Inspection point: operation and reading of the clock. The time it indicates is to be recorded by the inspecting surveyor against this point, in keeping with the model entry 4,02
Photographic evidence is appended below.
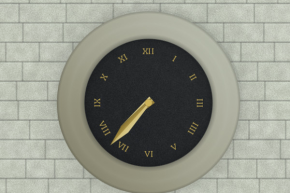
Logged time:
7,37
